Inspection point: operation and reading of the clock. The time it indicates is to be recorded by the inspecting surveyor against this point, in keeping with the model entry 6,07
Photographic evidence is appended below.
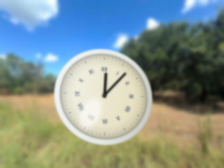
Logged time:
12,07
